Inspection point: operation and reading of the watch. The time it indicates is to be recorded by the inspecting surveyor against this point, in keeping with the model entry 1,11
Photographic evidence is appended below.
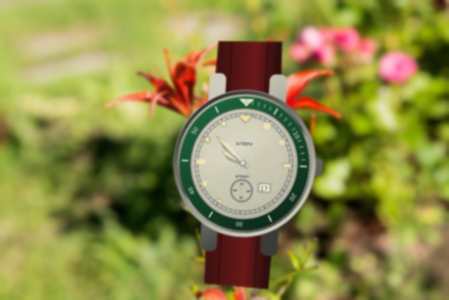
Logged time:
9,52
